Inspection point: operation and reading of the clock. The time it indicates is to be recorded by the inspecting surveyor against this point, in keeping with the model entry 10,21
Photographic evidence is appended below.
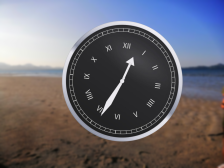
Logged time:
12,34
